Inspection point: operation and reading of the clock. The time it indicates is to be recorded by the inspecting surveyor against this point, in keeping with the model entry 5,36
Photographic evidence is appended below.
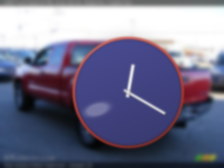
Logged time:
12,20
